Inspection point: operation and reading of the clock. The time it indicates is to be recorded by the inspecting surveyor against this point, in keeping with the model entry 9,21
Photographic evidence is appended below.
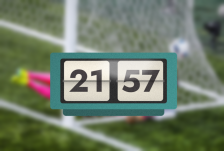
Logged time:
21,57
